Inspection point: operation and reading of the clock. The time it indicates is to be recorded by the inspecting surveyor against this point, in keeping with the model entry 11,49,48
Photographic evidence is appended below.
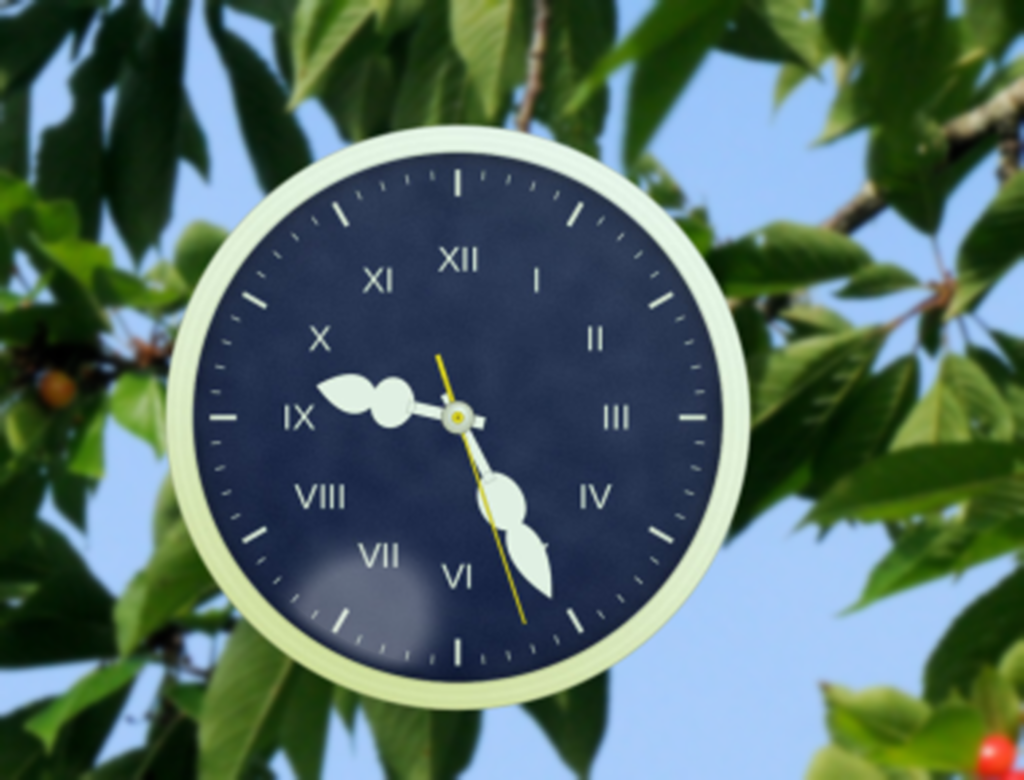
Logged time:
9,25,27
